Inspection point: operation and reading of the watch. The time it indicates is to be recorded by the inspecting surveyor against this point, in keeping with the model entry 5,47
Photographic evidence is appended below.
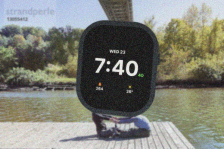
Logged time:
7,40
